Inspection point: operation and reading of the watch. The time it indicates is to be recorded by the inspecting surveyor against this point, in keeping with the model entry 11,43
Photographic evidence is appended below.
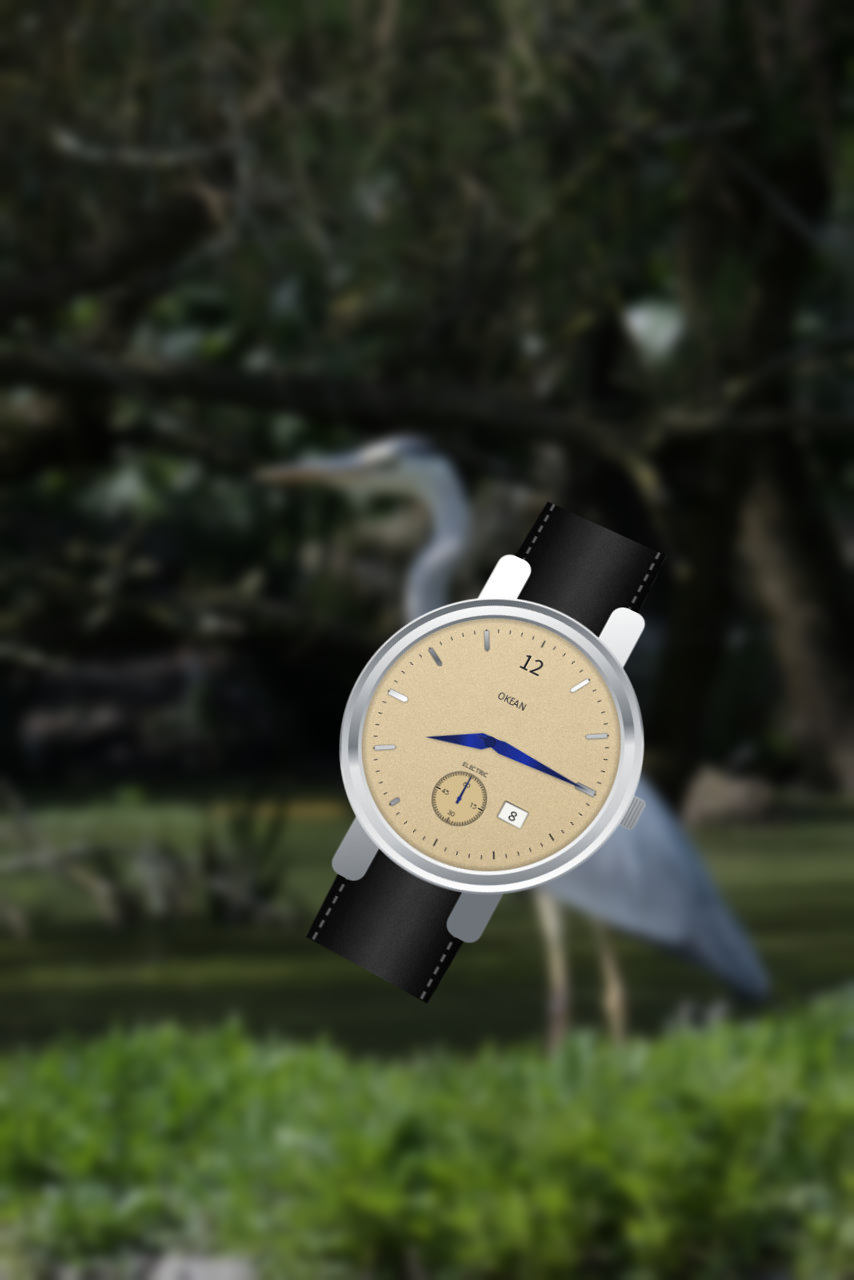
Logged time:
8,15
